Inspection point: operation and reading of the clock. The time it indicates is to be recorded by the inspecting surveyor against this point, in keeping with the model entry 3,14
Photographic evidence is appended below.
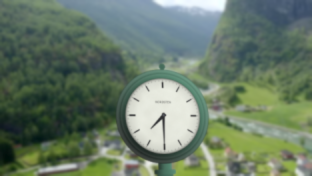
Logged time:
7,30
